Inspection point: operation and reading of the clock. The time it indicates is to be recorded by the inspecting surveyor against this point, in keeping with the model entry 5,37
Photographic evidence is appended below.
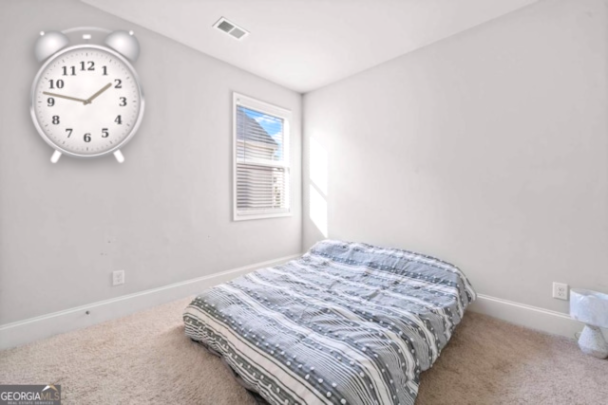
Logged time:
1,47
